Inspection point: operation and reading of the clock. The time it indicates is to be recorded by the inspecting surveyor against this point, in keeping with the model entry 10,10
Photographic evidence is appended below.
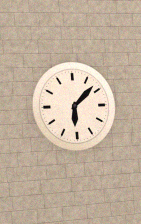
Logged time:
6,08
